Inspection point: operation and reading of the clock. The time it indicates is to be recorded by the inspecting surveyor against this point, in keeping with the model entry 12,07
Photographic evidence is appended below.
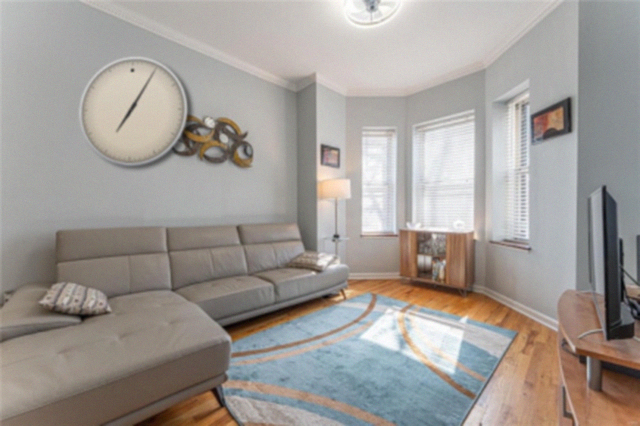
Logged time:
7,05
